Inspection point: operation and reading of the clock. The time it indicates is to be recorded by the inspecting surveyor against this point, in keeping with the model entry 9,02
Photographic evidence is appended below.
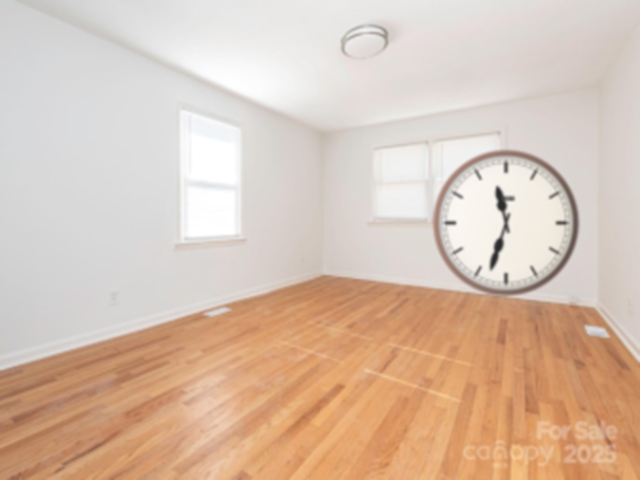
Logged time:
11,33
